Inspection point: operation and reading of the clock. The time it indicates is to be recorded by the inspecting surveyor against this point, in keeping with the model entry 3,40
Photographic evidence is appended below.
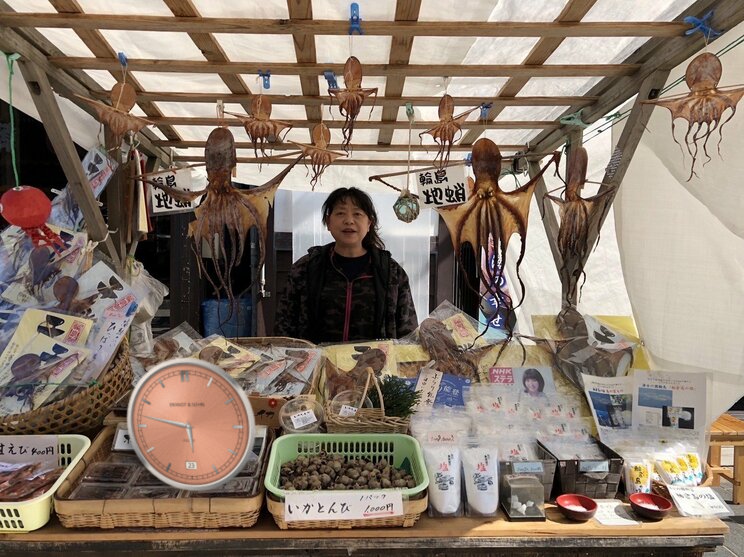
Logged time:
5,47
